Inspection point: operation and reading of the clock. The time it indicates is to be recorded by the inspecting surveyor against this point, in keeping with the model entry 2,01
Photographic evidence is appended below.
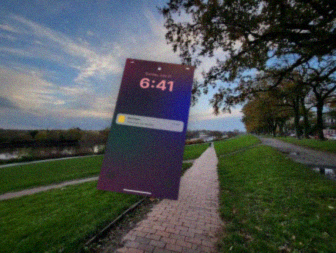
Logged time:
6,41
